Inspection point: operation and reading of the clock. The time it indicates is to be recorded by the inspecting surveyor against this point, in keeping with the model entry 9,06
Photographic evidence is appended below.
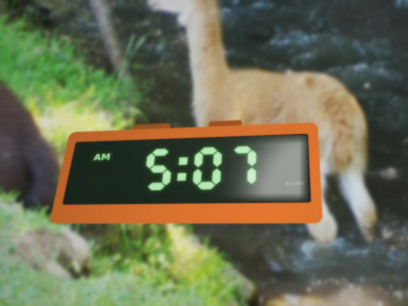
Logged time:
5,07
